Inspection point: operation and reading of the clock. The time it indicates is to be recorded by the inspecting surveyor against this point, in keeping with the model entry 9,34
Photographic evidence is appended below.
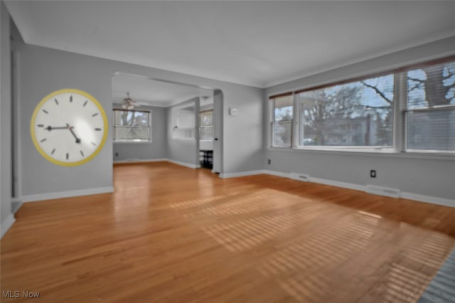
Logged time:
4,44
